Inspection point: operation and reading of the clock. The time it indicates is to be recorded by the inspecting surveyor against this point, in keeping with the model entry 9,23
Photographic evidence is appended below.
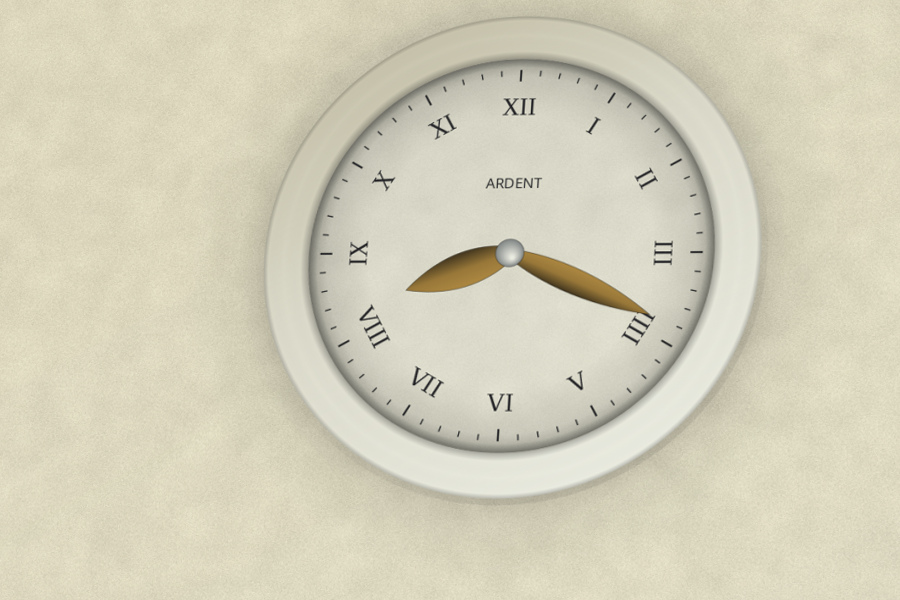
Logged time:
8,19
